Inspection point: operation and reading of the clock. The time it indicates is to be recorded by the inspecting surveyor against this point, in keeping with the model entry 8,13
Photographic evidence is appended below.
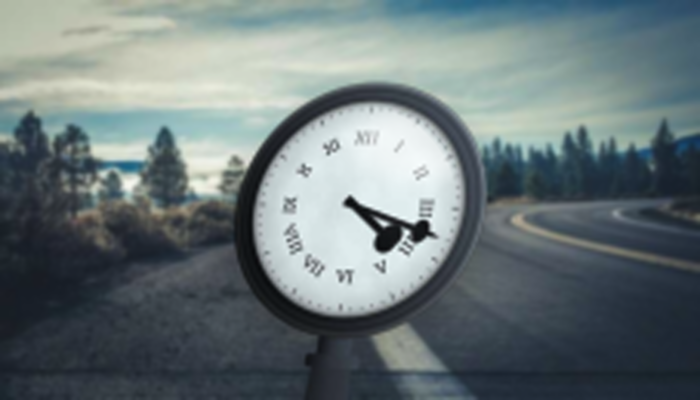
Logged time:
4,18
